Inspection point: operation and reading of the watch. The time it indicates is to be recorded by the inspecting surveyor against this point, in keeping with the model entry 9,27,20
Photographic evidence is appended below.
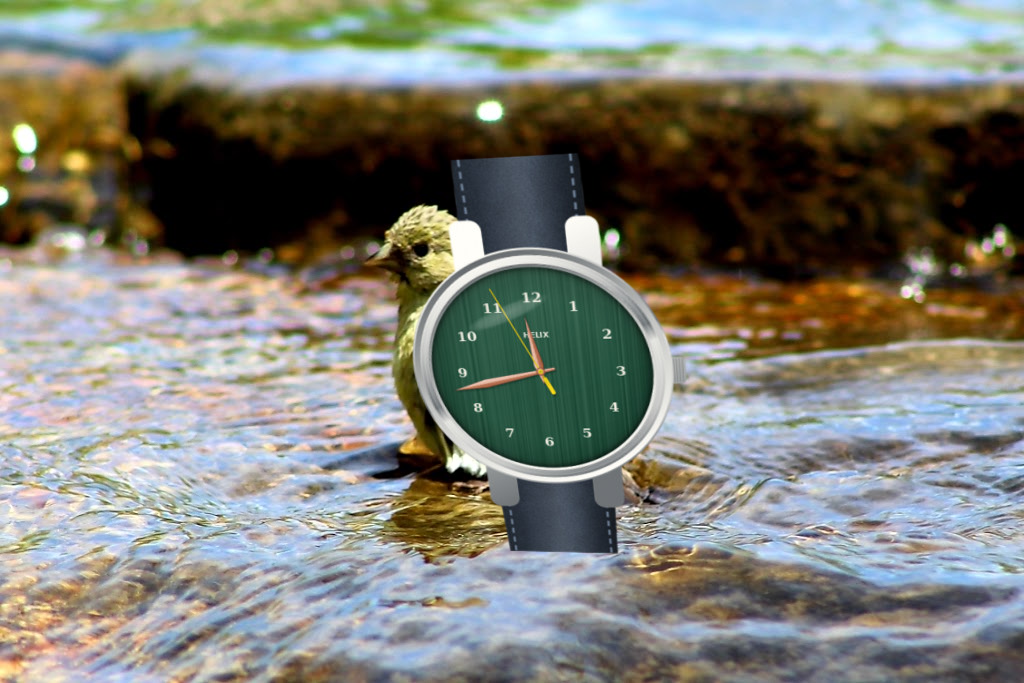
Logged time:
11,42,56
